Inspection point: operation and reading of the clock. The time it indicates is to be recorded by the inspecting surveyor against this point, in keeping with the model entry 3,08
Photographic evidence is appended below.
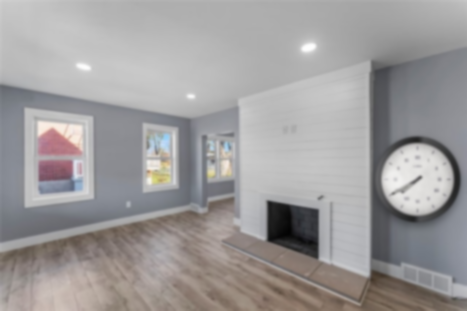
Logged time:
7,40
